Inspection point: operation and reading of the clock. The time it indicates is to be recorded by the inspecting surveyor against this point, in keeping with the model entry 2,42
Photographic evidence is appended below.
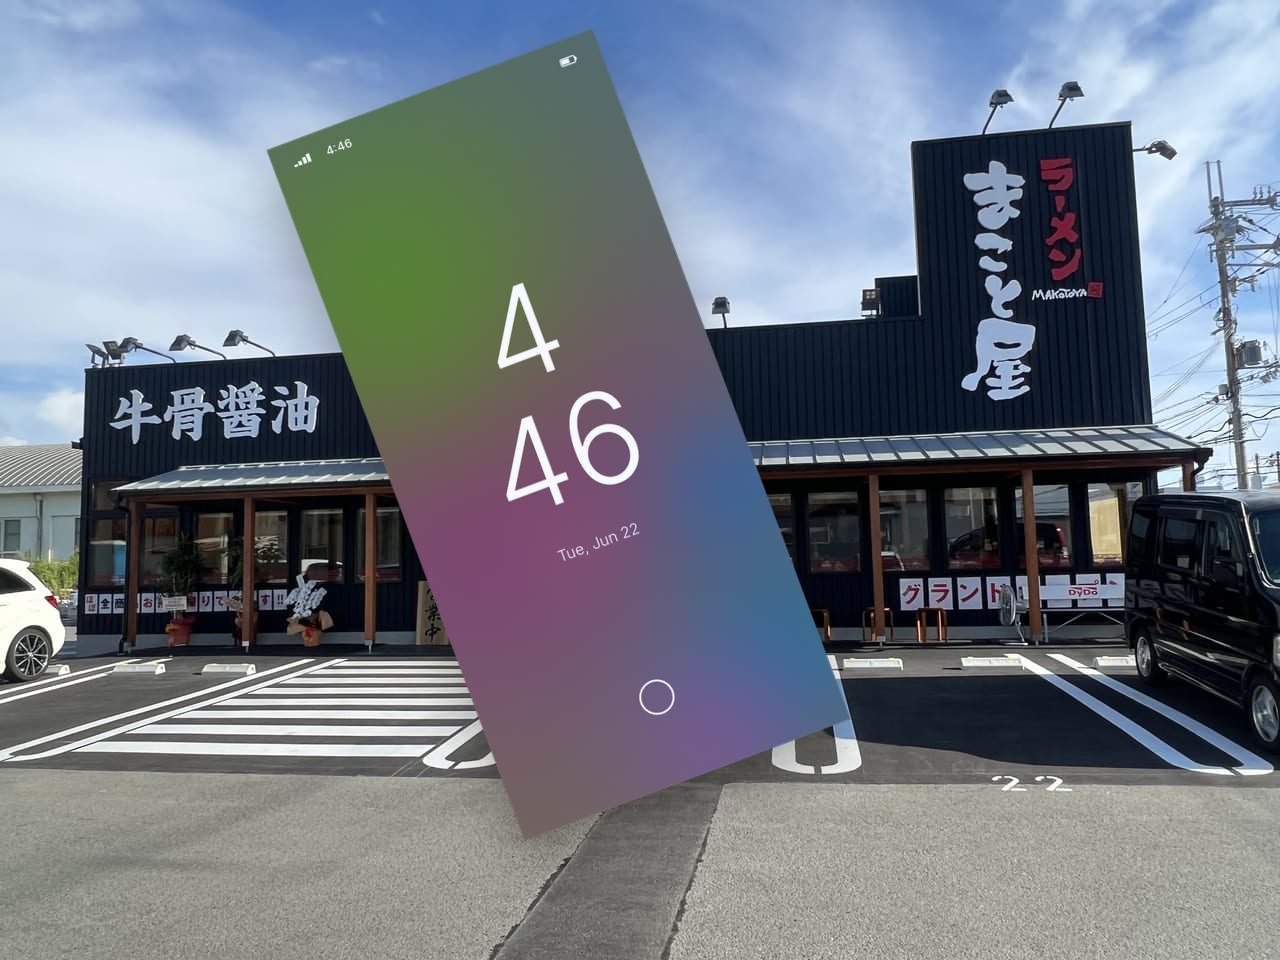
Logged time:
4,46
